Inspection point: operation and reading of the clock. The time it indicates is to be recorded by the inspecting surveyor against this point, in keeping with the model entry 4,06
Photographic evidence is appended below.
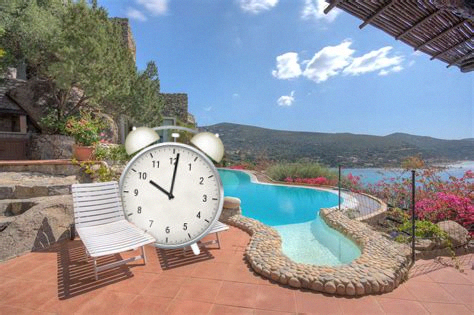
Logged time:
10,01
